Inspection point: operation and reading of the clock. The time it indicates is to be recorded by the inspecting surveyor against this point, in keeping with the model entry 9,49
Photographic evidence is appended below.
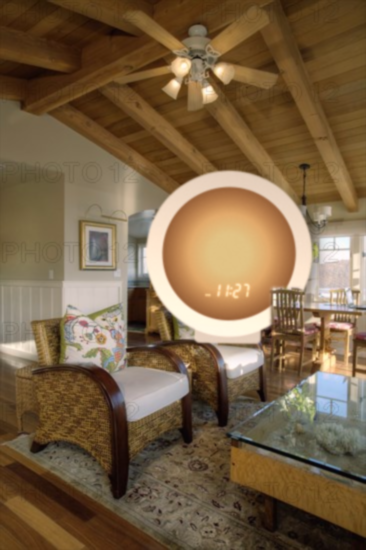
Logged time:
11,27
